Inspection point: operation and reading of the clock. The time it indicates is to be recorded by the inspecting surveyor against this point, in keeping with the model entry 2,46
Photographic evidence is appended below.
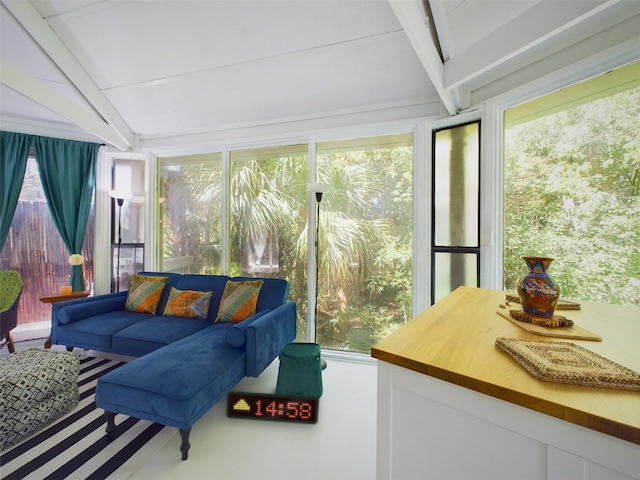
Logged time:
14,58
